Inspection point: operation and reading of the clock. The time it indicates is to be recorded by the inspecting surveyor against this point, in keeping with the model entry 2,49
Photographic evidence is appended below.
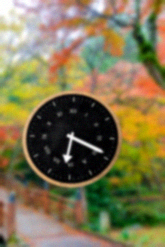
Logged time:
6,19
